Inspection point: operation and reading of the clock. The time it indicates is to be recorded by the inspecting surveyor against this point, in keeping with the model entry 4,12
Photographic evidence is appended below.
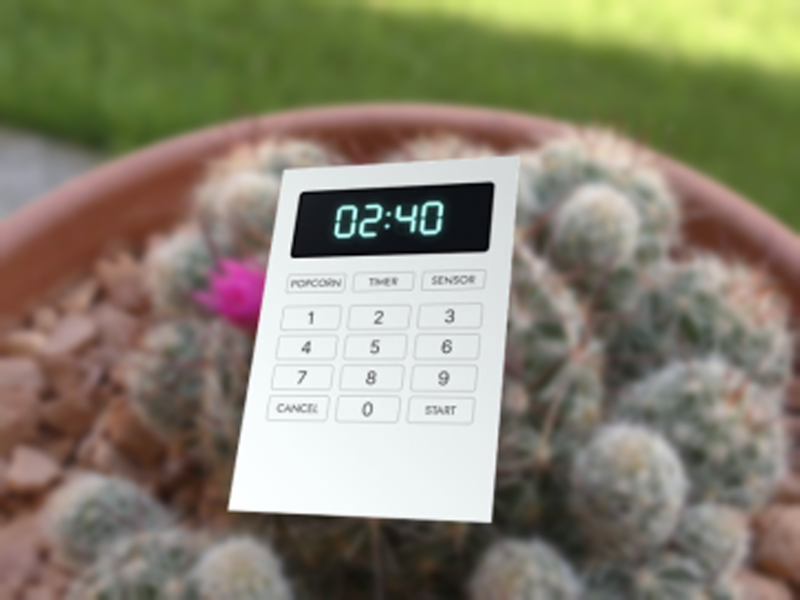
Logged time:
2,40
